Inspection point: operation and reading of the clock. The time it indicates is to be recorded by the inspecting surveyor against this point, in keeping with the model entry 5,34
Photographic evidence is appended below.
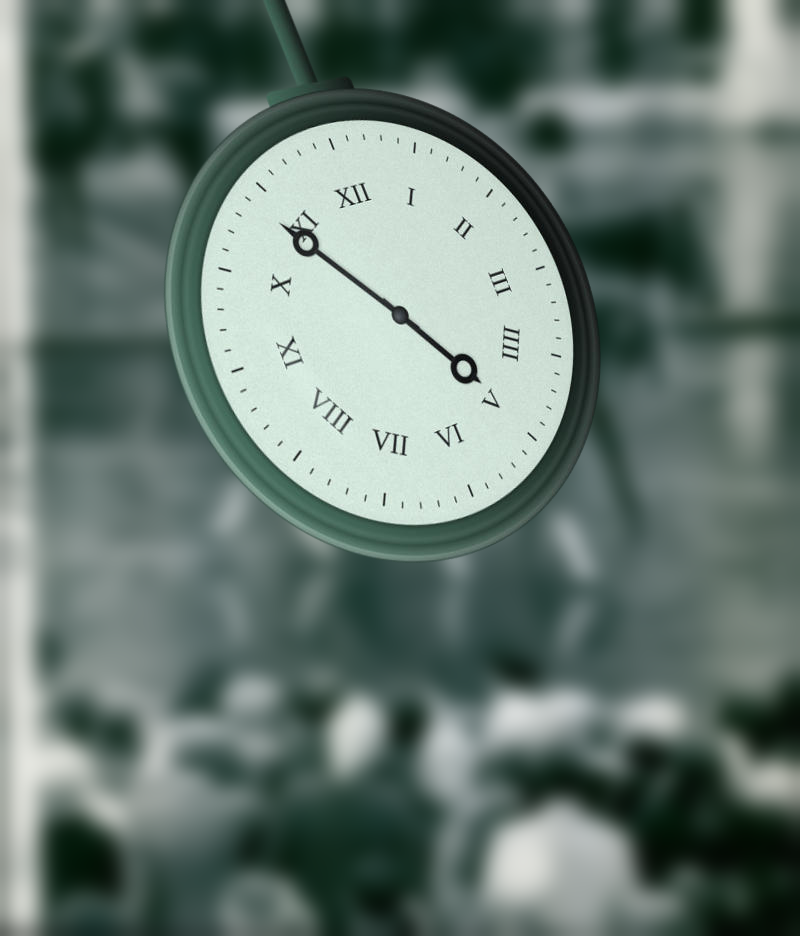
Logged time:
4,54
